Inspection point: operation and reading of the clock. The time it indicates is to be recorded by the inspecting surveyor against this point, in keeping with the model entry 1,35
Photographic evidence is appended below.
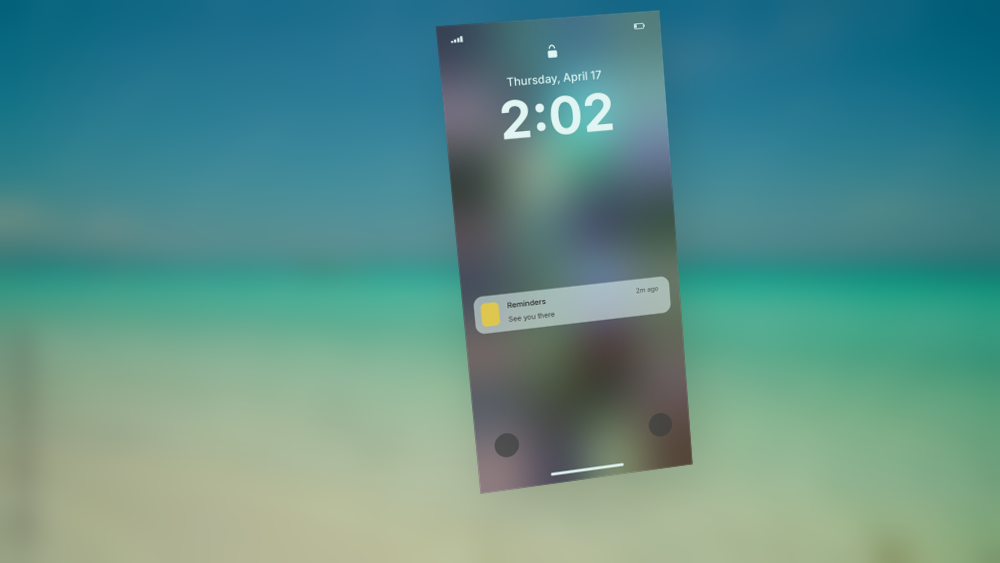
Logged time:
2,02
